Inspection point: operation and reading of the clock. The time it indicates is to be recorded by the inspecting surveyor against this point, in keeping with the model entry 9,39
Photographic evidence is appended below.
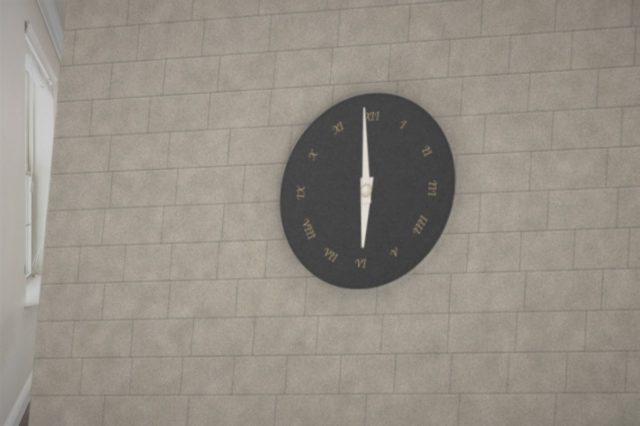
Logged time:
5,59
